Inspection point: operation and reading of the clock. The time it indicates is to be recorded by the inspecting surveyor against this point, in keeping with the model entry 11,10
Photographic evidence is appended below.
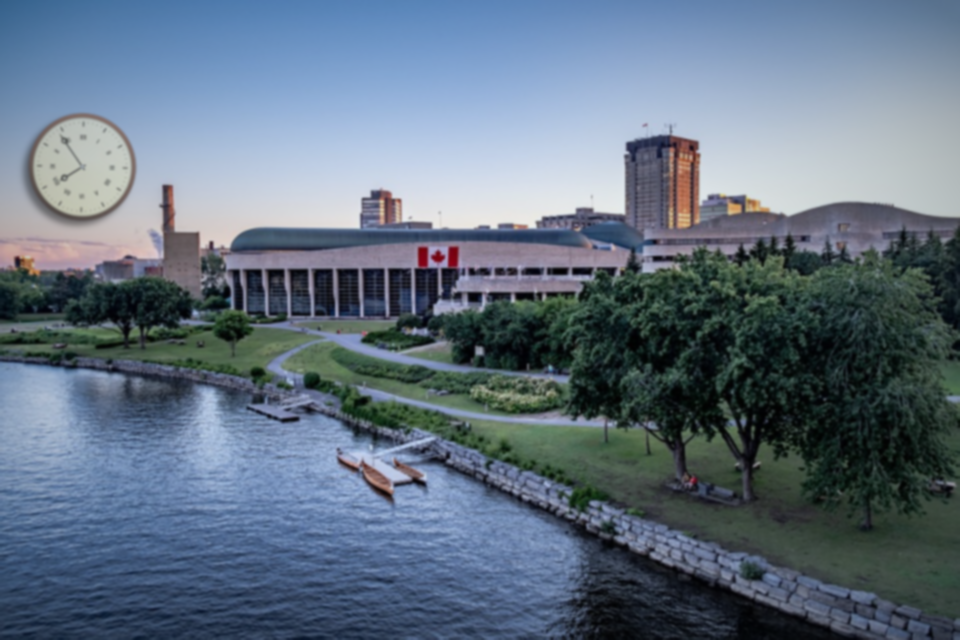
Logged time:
7,54
